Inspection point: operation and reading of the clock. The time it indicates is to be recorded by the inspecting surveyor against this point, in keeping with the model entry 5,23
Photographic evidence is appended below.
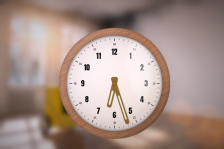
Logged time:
6,27
